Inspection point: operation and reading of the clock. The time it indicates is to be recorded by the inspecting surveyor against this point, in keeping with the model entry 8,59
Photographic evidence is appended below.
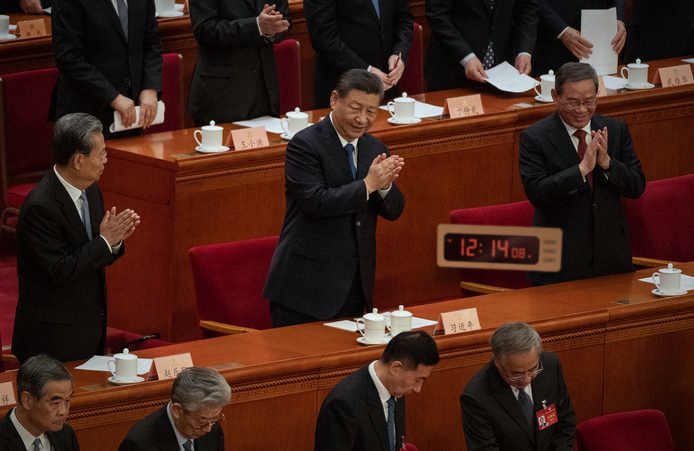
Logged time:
12,14
